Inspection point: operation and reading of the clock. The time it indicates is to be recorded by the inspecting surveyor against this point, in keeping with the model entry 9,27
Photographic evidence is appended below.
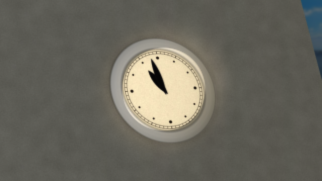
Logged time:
10,58
